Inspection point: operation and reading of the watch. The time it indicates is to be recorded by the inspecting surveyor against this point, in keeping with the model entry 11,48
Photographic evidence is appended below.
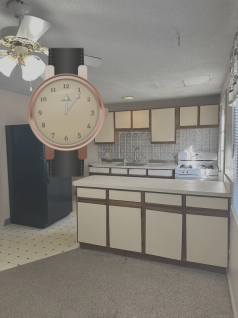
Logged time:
12,06
